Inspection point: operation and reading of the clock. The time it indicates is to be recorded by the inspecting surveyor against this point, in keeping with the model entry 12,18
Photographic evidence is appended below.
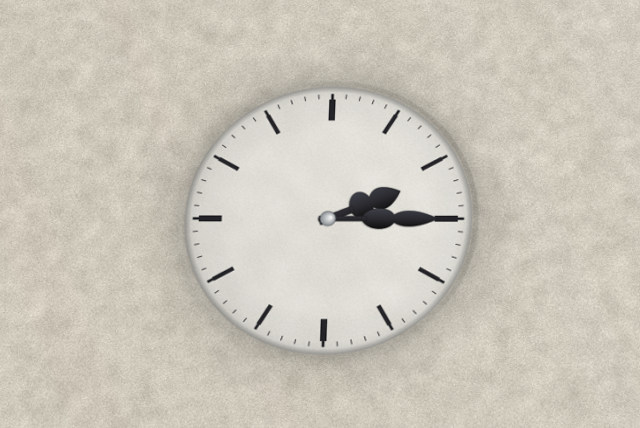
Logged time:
2,15
